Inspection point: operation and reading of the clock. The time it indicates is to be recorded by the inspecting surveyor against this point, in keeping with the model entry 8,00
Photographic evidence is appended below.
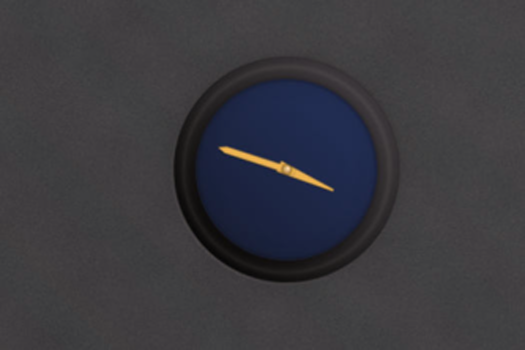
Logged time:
3,48
